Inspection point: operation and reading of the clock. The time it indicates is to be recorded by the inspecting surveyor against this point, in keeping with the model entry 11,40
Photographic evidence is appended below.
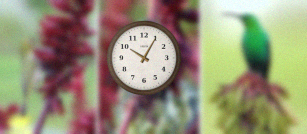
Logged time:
10,05
